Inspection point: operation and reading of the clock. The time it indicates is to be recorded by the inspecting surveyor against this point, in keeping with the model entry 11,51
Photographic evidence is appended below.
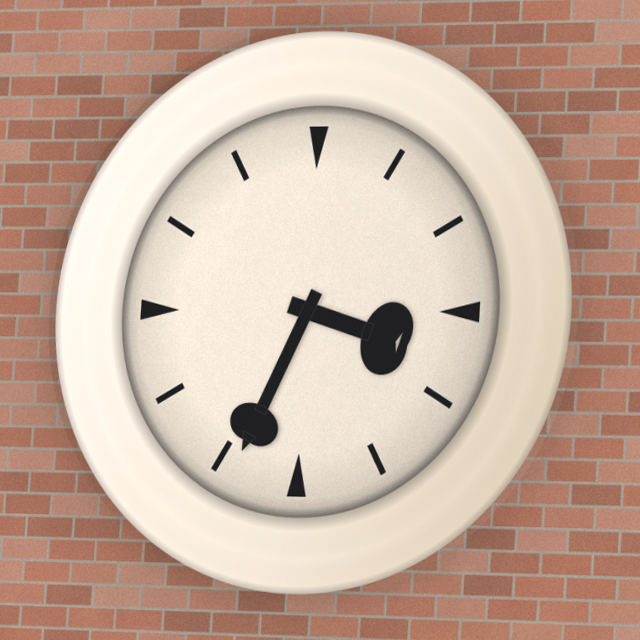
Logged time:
3,34
